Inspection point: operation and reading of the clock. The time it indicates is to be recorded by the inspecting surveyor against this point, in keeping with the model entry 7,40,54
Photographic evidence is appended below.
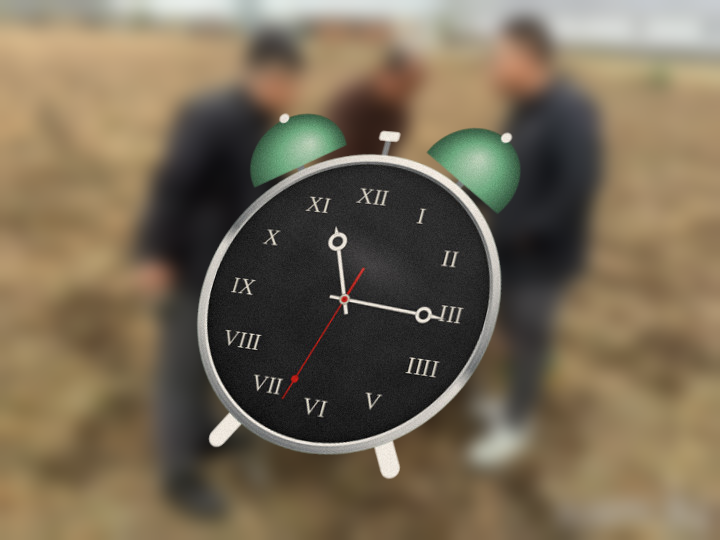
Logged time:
11,15,33
